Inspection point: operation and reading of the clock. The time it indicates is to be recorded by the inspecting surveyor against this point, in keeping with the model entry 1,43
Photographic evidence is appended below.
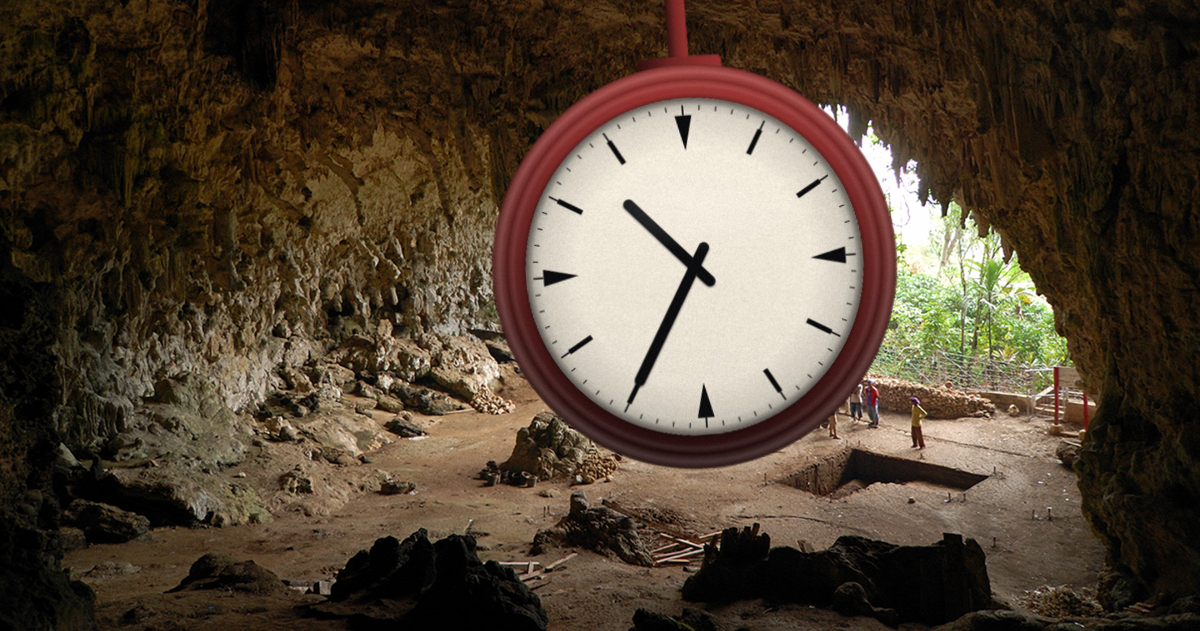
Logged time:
10,35
